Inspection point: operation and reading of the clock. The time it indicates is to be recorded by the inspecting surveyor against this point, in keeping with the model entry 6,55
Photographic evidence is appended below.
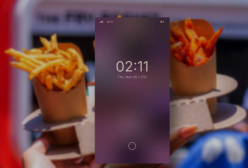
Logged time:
2,11
